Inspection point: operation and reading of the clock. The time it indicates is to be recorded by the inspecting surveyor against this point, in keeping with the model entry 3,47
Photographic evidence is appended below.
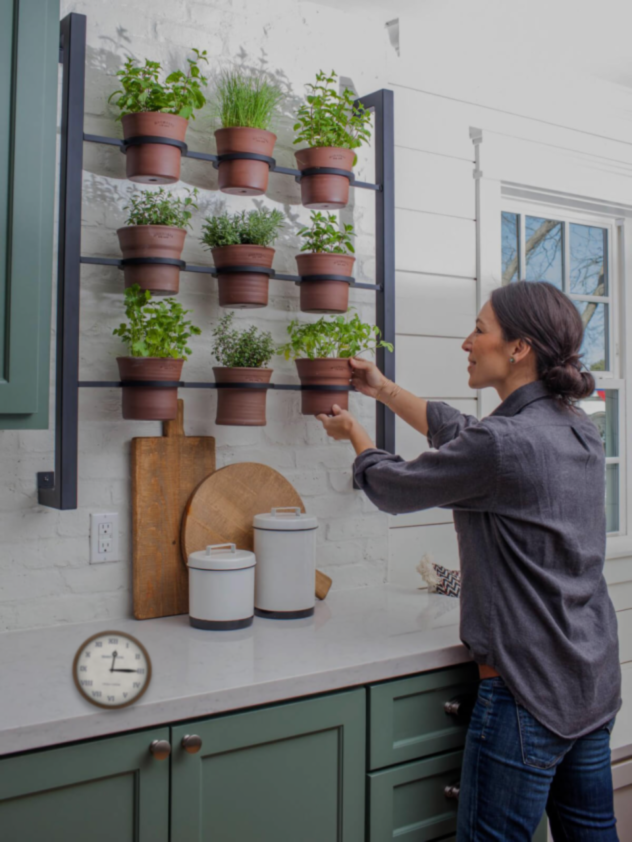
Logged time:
12,15
